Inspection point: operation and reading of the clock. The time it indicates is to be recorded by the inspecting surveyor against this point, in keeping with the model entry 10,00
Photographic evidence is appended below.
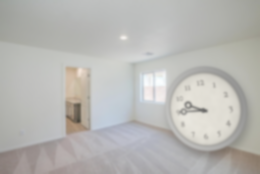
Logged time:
9,45
